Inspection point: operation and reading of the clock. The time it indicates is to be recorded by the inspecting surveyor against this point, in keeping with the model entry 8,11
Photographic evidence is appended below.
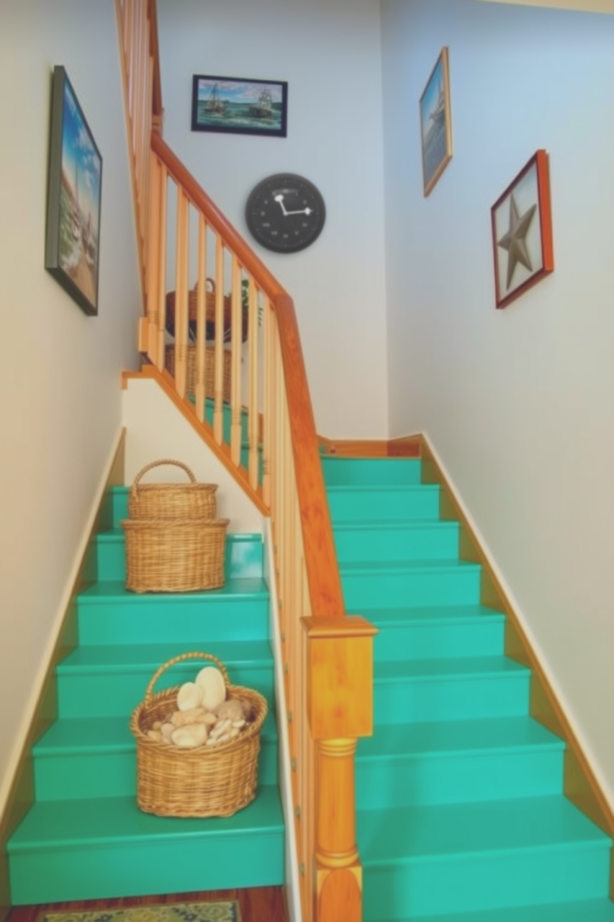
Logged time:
11,14
